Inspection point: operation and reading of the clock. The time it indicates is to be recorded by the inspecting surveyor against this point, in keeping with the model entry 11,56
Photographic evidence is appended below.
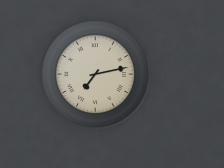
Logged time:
7,13
